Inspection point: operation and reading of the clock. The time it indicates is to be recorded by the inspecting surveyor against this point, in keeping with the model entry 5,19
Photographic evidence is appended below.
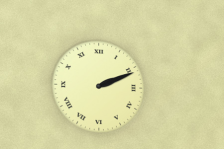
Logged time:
2,11
